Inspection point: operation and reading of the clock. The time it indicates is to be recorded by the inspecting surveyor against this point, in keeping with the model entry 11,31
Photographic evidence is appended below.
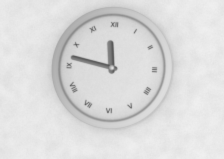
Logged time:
11,47
